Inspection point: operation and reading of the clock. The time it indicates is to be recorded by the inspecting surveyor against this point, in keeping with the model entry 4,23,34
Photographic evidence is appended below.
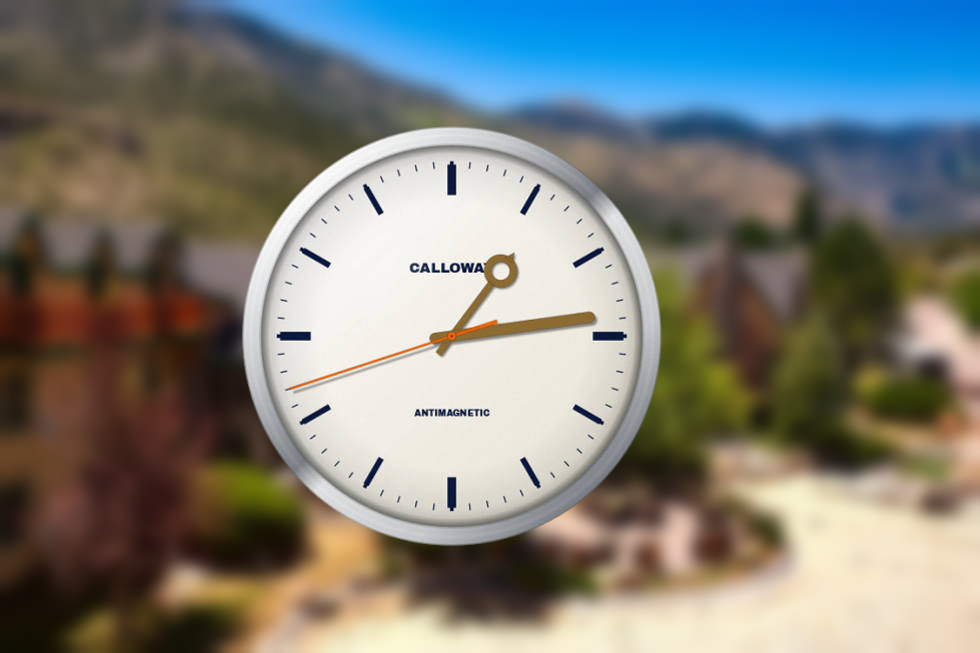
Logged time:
1,13,42
